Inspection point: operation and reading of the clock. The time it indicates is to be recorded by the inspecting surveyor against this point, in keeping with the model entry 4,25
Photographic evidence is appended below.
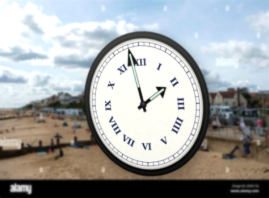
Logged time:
1,58
